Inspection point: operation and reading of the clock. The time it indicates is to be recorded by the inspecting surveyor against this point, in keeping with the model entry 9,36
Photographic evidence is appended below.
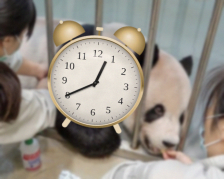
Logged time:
12,40
